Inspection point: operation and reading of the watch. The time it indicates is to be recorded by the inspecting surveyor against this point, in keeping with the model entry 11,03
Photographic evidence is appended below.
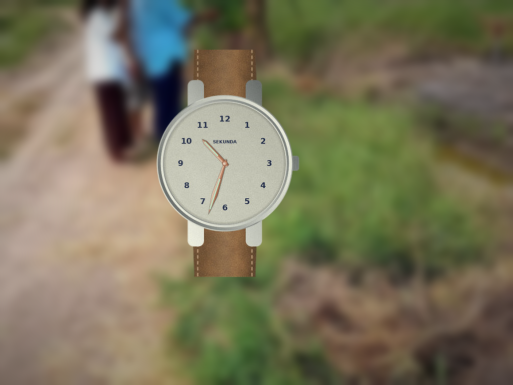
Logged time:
10,33
